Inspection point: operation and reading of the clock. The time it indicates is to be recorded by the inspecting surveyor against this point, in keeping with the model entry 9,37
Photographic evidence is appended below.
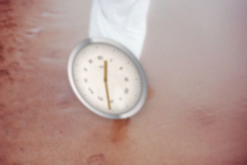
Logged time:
12,31
